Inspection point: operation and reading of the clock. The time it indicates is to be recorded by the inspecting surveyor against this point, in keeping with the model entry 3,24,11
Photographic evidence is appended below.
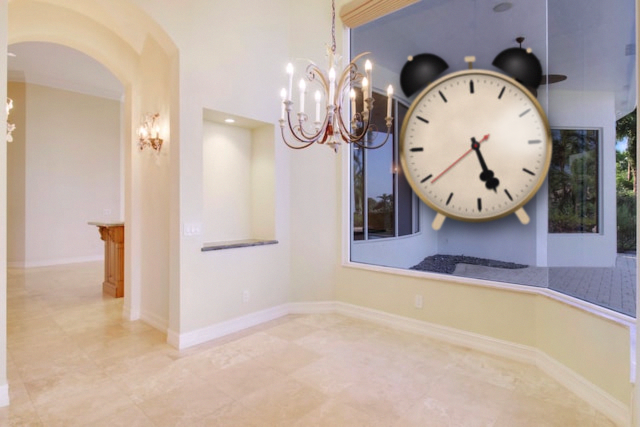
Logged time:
5,26,39
